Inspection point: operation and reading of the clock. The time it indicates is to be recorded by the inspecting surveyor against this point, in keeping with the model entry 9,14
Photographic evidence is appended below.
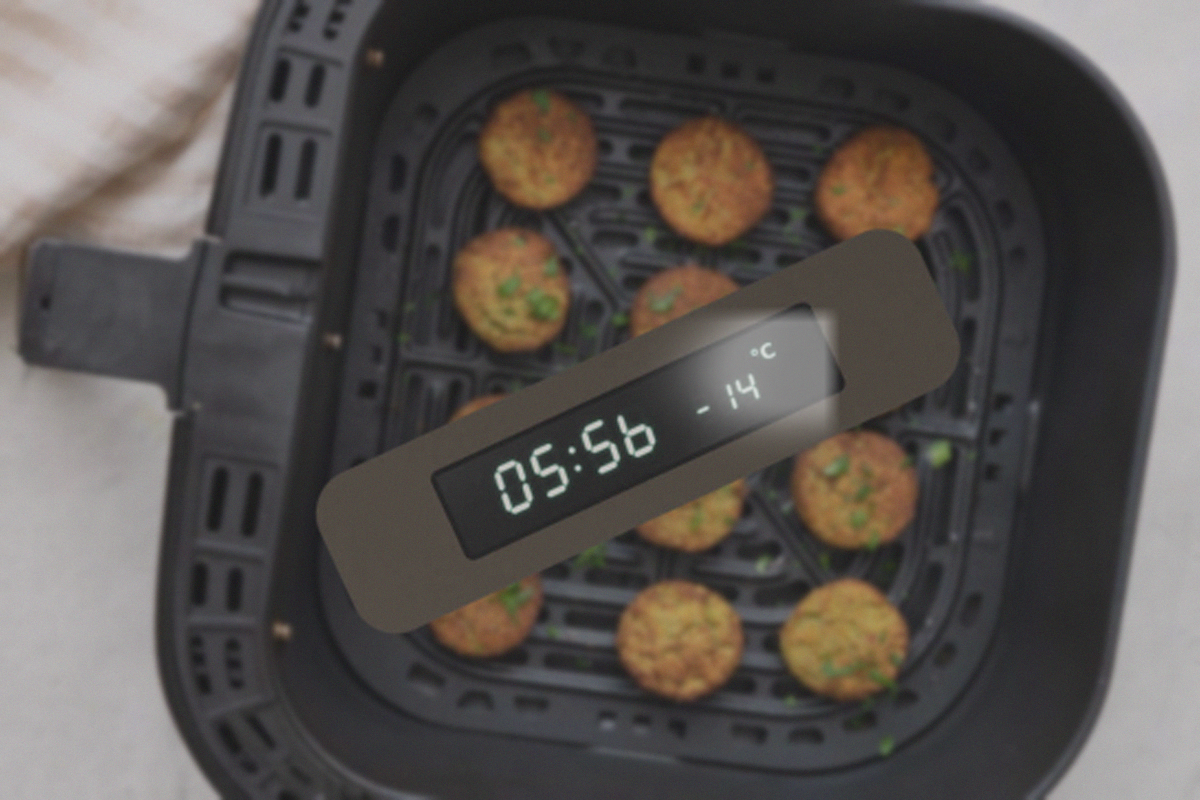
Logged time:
5,56
